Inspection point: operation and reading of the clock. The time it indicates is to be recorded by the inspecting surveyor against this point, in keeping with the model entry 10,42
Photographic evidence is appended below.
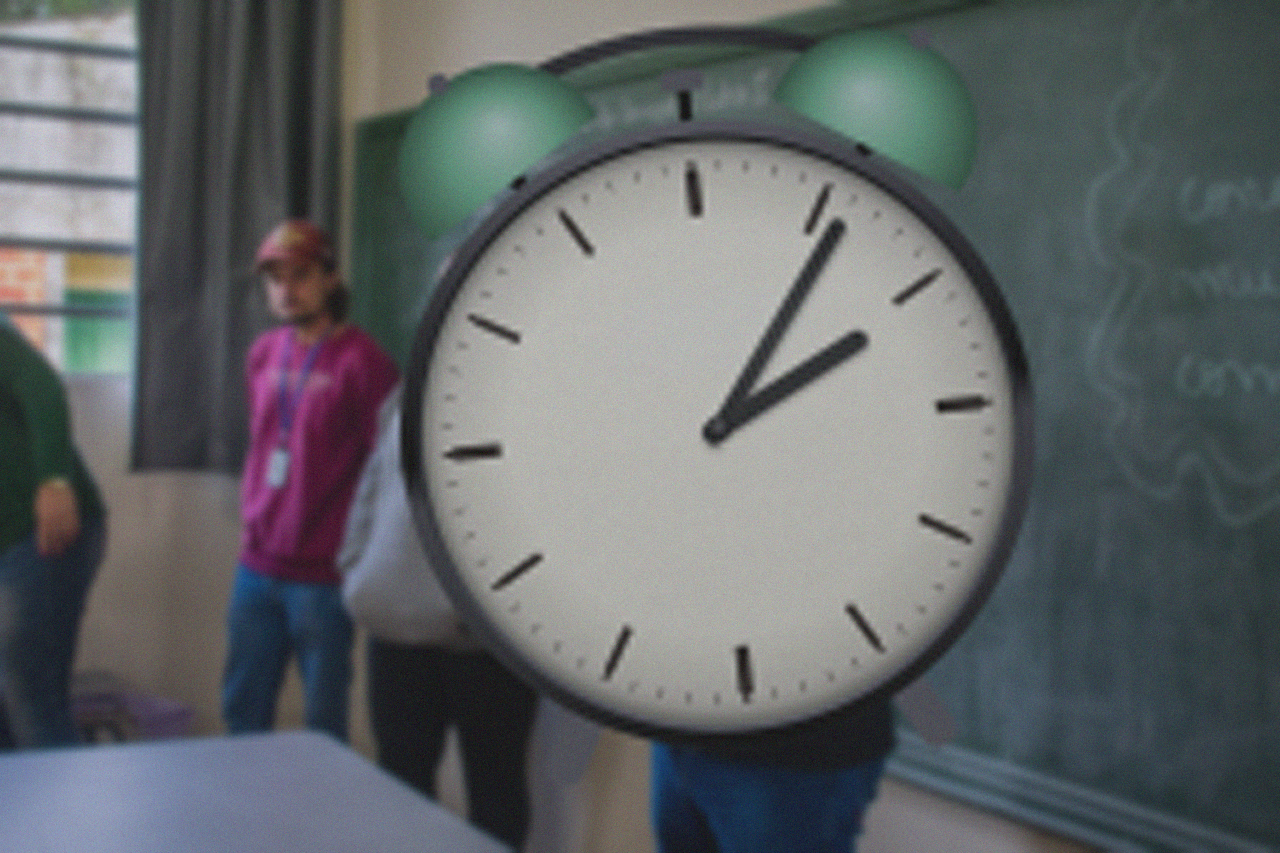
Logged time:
2,06
